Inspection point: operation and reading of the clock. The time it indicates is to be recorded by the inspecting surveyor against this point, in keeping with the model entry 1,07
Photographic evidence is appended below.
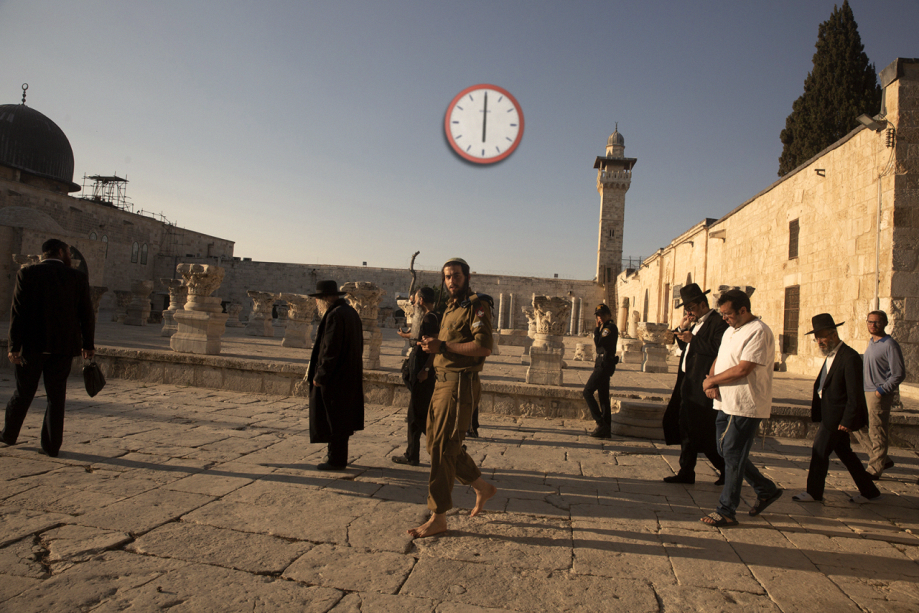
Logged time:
6,00
